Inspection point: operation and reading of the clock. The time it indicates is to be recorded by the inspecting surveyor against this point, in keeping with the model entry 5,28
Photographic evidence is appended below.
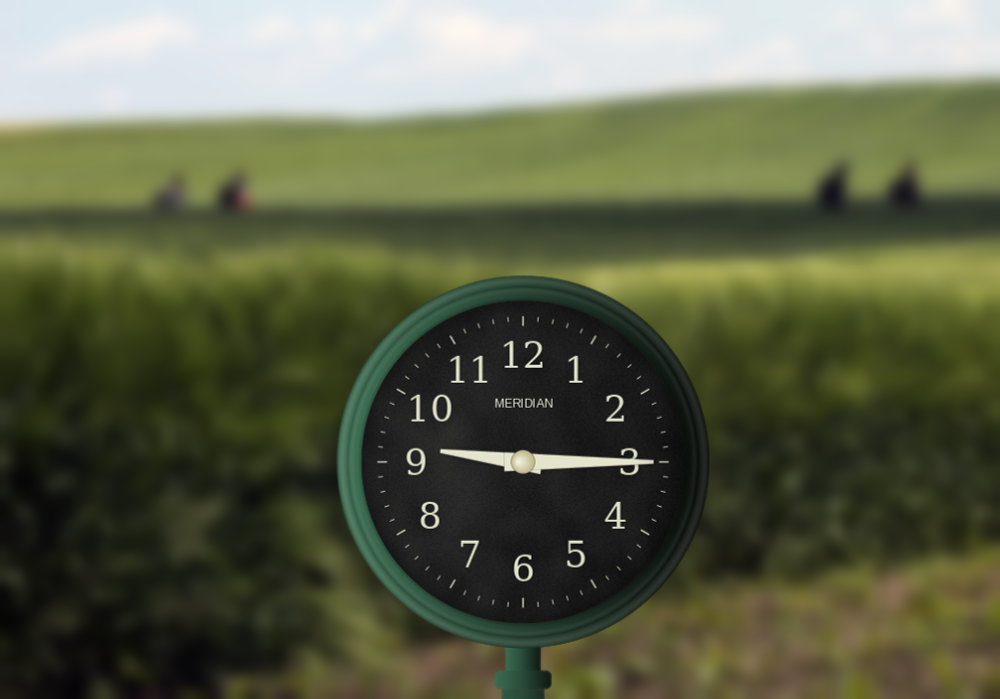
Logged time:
9,15
